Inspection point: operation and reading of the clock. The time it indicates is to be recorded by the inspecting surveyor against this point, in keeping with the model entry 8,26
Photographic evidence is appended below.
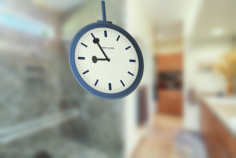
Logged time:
8,55
